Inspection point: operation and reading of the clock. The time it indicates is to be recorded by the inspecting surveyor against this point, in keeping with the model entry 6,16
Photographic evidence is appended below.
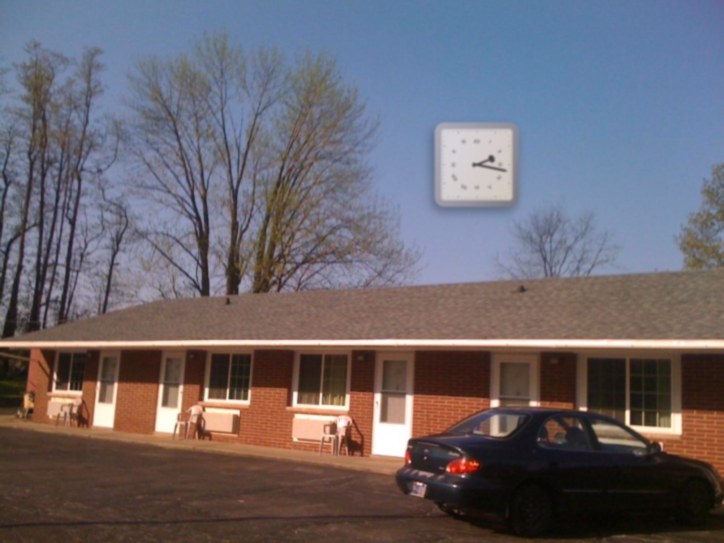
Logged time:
2,17
